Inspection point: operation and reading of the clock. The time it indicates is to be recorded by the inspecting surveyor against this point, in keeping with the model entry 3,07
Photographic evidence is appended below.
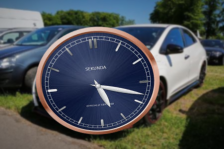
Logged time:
5,18
